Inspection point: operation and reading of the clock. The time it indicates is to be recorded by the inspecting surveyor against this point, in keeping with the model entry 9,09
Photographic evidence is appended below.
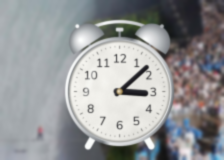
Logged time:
3,08
